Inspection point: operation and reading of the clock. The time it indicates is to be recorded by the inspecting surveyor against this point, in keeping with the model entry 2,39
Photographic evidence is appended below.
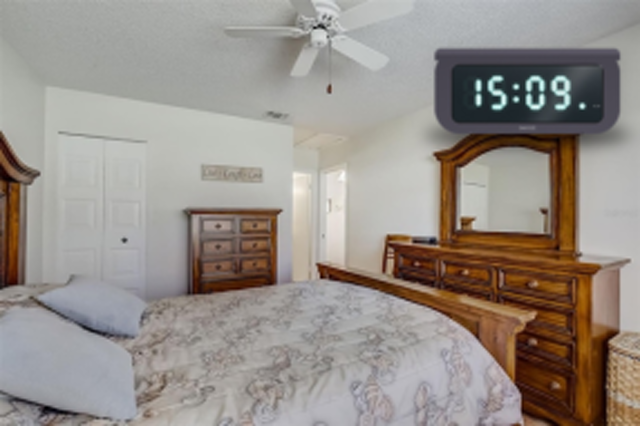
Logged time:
15,09
